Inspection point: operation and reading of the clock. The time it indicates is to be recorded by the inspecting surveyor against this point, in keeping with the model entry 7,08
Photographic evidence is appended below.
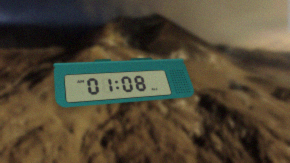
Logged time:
1,08
